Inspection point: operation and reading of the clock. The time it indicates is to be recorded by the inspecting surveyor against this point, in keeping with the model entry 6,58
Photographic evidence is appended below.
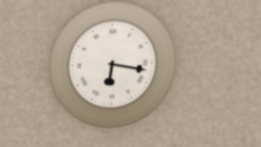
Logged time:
6,17
